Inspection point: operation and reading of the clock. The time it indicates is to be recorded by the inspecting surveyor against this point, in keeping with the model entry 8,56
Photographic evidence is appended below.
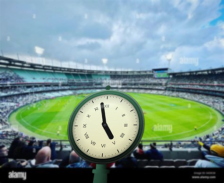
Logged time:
4,58
